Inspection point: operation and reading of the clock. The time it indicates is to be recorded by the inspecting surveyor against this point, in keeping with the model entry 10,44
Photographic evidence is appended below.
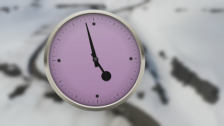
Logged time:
4,58
